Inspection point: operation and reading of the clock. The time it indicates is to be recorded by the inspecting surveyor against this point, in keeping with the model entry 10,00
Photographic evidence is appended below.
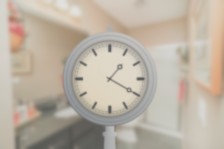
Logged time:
1,20
